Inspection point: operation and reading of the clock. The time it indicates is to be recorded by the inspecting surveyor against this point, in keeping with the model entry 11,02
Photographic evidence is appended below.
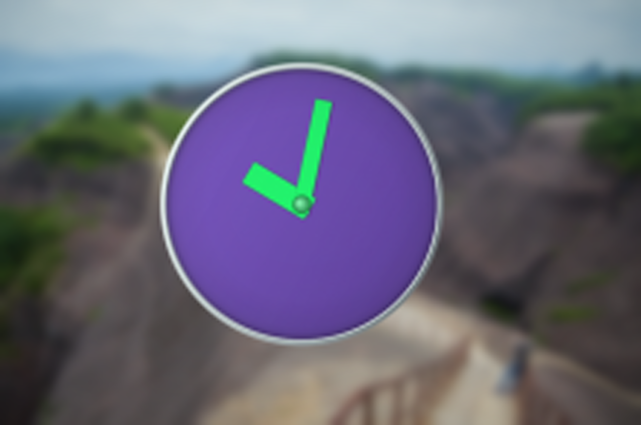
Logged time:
10,02
